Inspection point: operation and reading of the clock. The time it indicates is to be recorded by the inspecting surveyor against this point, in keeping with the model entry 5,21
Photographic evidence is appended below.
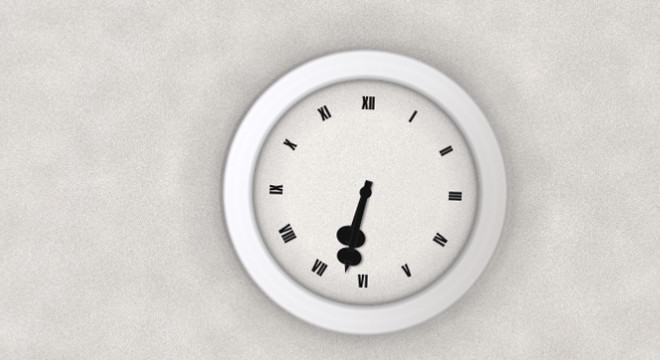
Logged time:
6,32
